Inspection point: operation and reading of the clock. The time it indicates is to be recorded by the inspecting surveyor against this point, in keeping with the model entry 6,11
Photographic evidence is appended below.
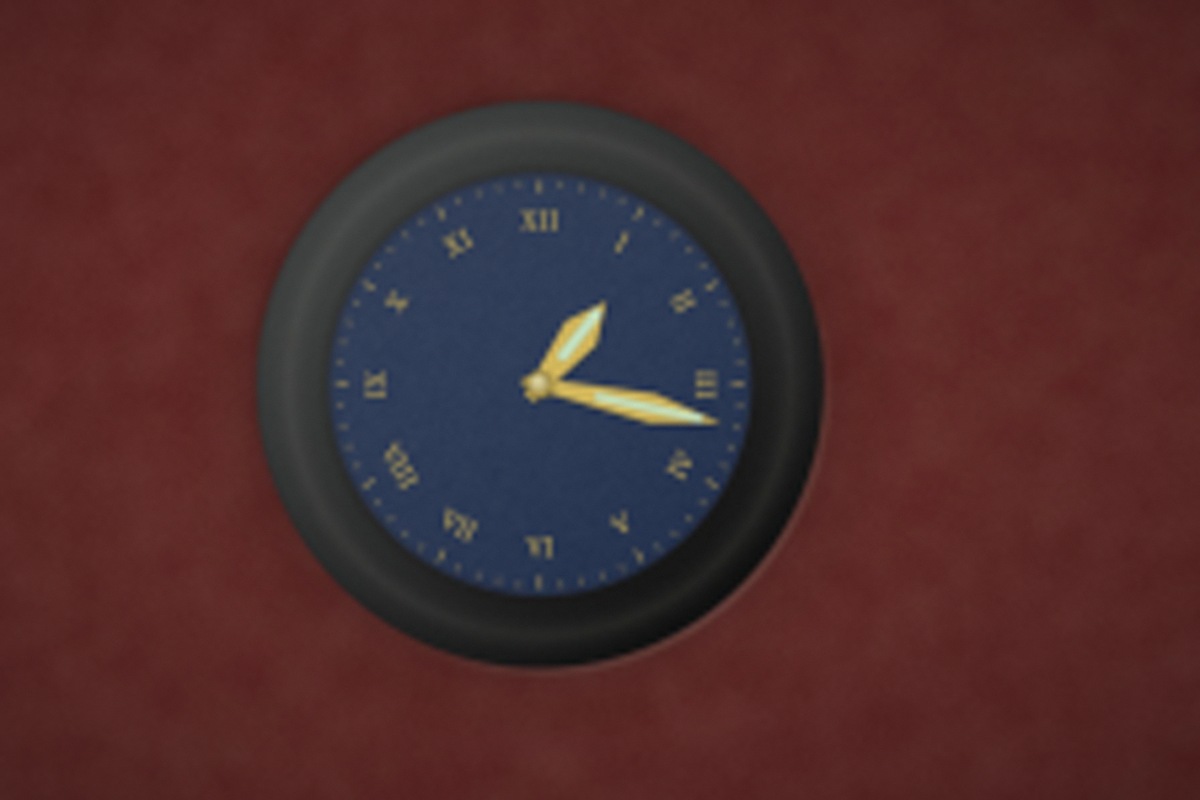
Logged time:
1,17
